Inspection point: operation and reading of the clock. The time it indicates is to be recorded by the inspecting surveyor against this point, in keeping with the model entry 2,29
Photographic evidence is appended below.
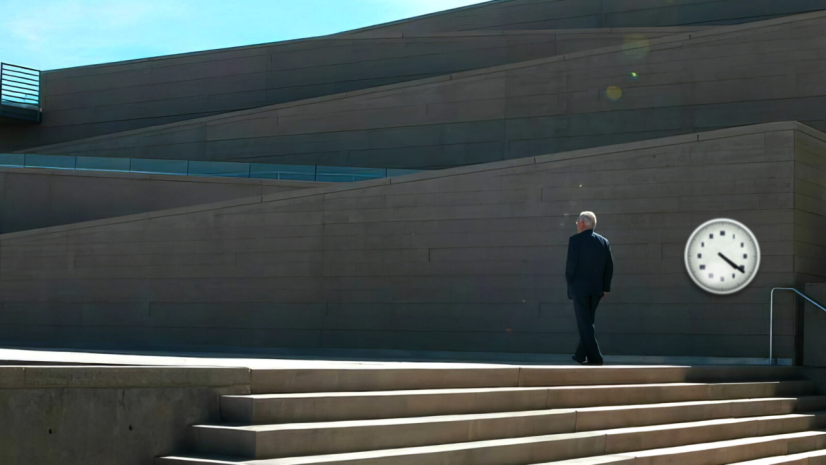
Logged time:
4,21
